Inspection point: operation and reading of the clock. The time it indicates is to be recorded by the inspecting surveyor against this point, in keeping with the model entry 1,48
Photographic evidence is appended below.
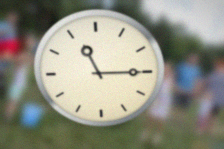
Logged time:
11,15
